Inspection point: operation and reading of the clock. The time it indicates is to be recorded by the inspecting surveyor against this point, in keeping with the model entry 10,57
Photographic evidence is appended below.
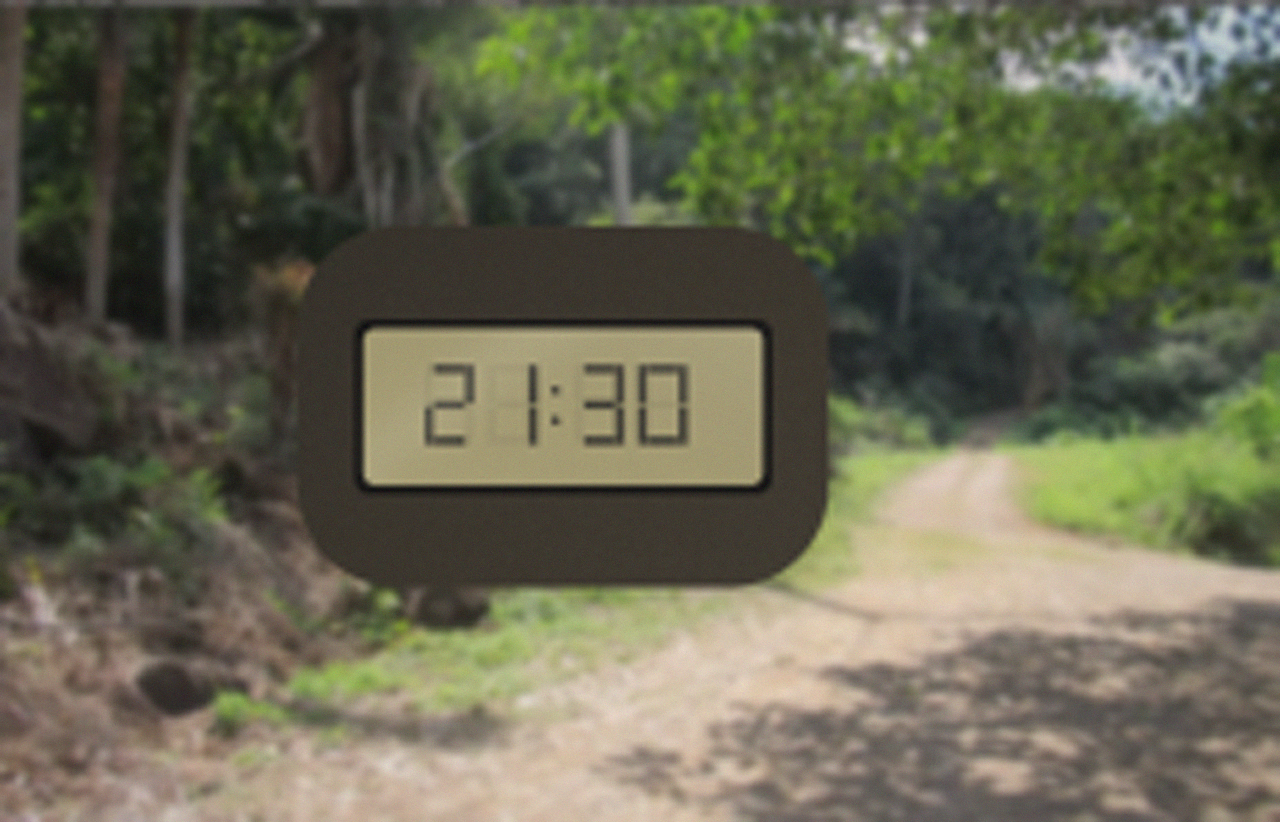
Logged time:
21,30
